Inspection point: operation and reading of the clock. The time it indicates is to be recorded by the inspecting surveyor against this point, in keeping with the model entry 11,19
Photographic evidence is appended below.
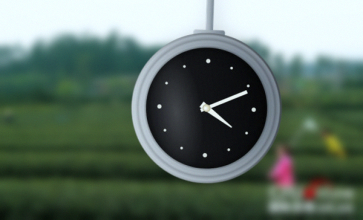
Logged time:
4,11
